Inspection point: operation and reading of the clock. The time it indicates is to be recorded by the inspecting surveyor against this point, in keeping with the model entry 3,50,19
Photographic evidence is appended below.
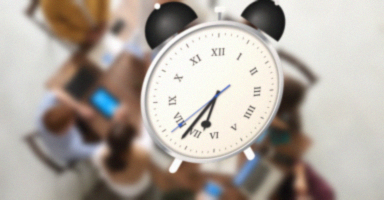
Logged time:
6,36,39
